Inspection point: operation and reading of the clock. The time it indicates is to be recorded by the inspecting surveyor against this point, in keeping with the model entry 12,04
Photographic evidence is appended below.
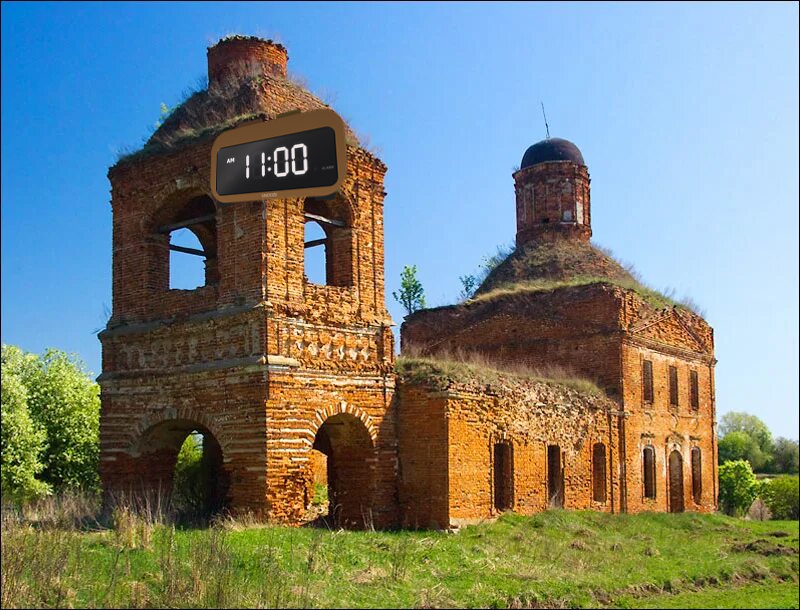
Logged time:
11,00
